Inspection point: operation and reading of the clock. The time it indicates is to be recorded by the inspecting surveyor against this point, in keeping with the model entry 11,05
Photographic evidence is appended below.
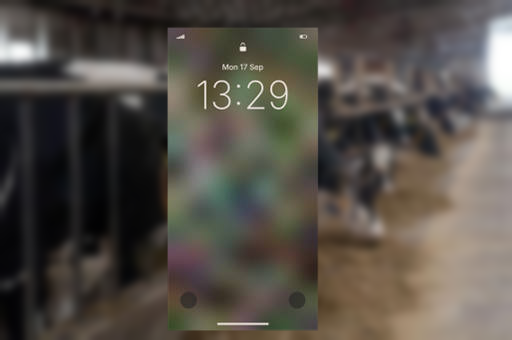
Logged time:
13,29
